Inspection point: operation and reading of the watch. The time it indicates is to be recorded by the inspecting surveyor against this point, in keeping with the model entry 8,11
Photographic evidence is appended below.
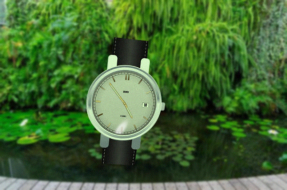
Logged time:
4,53
